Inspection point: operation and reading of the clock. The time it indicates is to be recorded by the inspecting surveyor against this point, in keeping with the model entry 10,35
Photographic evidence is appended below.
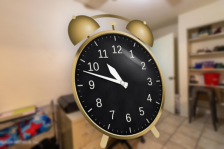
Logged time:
10,48
